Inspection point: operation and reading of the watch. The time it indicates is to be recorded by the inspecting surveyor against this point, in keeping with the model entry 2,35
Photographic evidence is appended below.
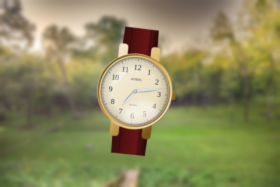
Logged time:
7,13
